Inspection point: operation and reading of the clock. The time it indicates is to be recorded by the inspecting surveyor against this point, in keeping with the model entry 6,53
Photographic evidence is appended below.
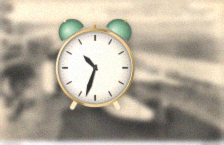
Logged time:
10,33
